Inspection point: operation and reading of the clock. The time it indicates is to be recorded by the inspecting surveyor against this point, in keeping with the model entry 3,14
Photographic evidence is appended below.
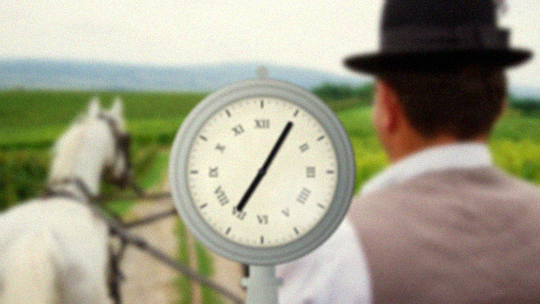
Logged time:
7,05
